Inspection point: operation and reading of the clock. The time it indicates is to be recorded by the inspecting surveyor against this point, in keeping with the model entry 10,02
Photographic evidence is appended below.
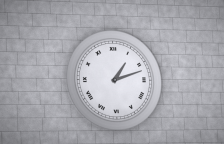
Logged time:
1,12
